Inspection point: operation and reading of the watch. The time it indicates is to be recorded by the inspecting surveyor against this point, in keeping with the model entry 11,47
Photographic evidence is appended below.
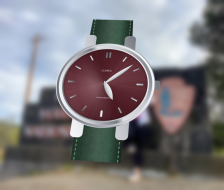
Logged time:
5,08
